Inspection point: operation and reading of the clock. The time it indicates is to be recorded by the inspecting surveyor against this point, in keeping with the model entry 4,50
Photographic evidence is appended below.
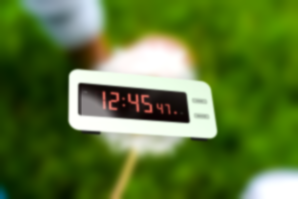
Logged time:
12,45
